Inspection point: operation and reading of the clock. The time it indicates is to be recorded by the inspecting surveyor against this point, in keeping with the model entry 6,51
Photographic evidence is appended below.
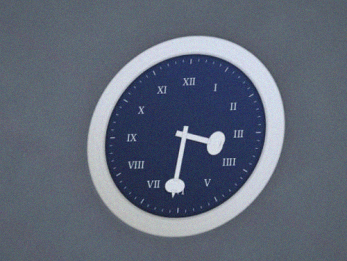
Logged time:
3,31
